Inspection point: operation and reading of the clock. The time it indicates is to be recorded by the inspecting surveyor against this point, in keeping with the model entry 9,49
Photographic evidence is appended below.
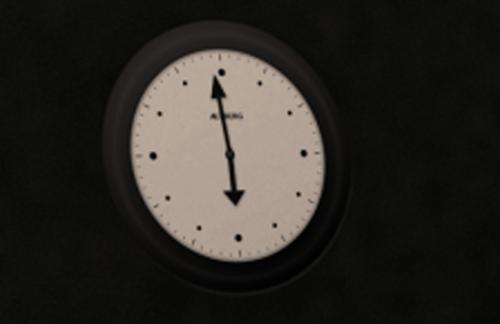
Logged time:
5,59
